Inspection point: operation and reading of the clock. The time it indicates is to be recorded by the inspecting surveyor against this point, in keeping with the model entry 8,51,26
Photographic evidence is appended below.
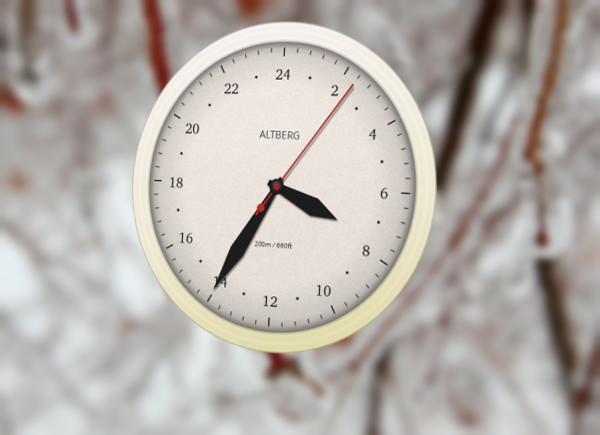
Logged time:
7,35,06
